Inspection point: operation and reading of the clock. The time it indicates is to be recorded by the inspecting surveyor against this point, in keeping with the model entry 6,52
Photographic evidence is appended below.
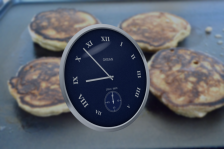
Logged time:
8,53
